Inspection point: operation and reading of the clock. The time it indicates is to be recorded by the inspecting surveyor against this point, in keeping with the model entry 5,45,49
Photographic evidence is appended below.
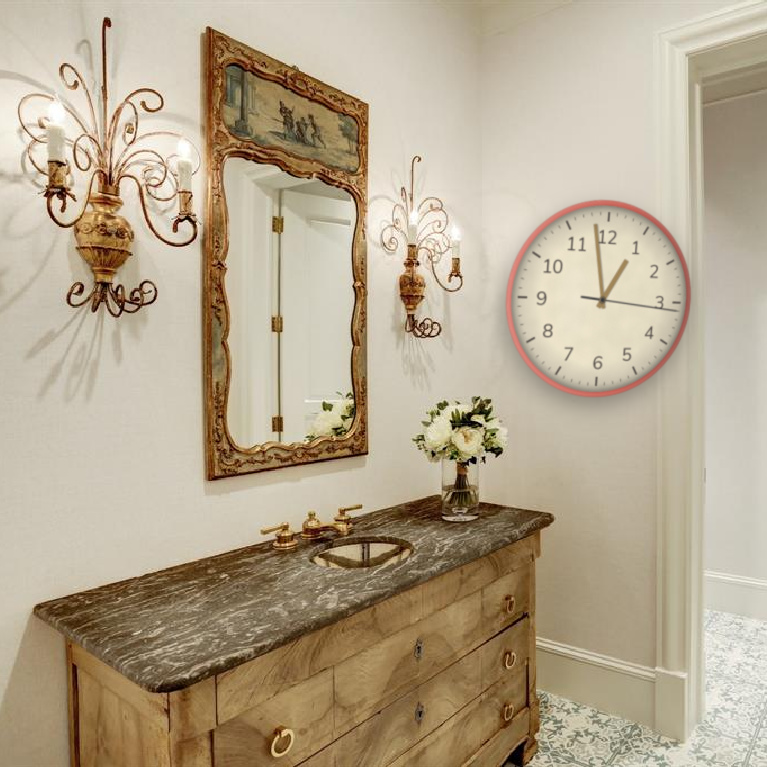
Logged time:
12,58,16
